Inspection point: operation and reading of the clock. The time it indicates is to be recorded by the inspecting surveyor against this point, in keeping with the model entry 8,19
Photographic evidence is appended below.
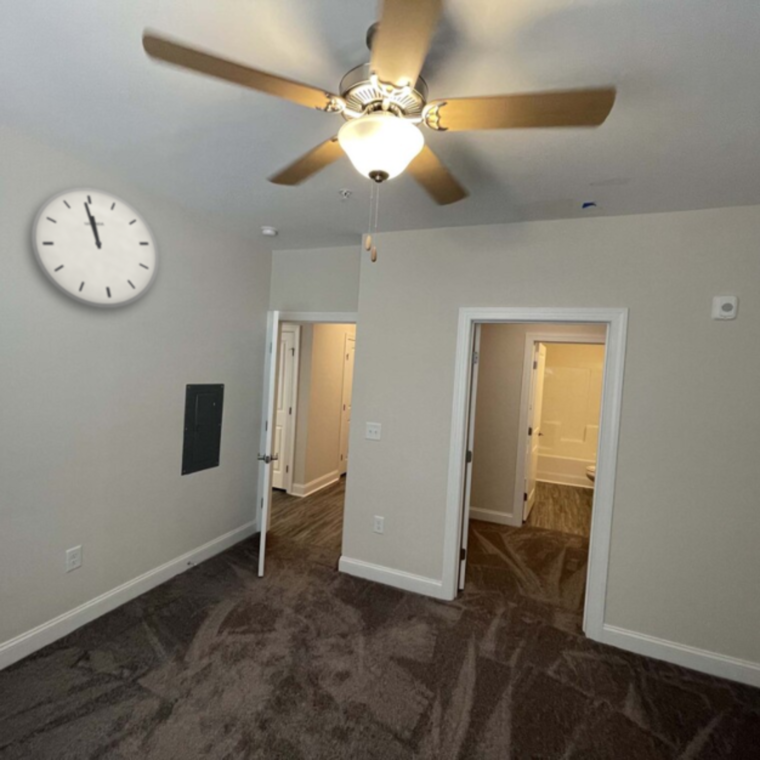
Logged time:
11,59
